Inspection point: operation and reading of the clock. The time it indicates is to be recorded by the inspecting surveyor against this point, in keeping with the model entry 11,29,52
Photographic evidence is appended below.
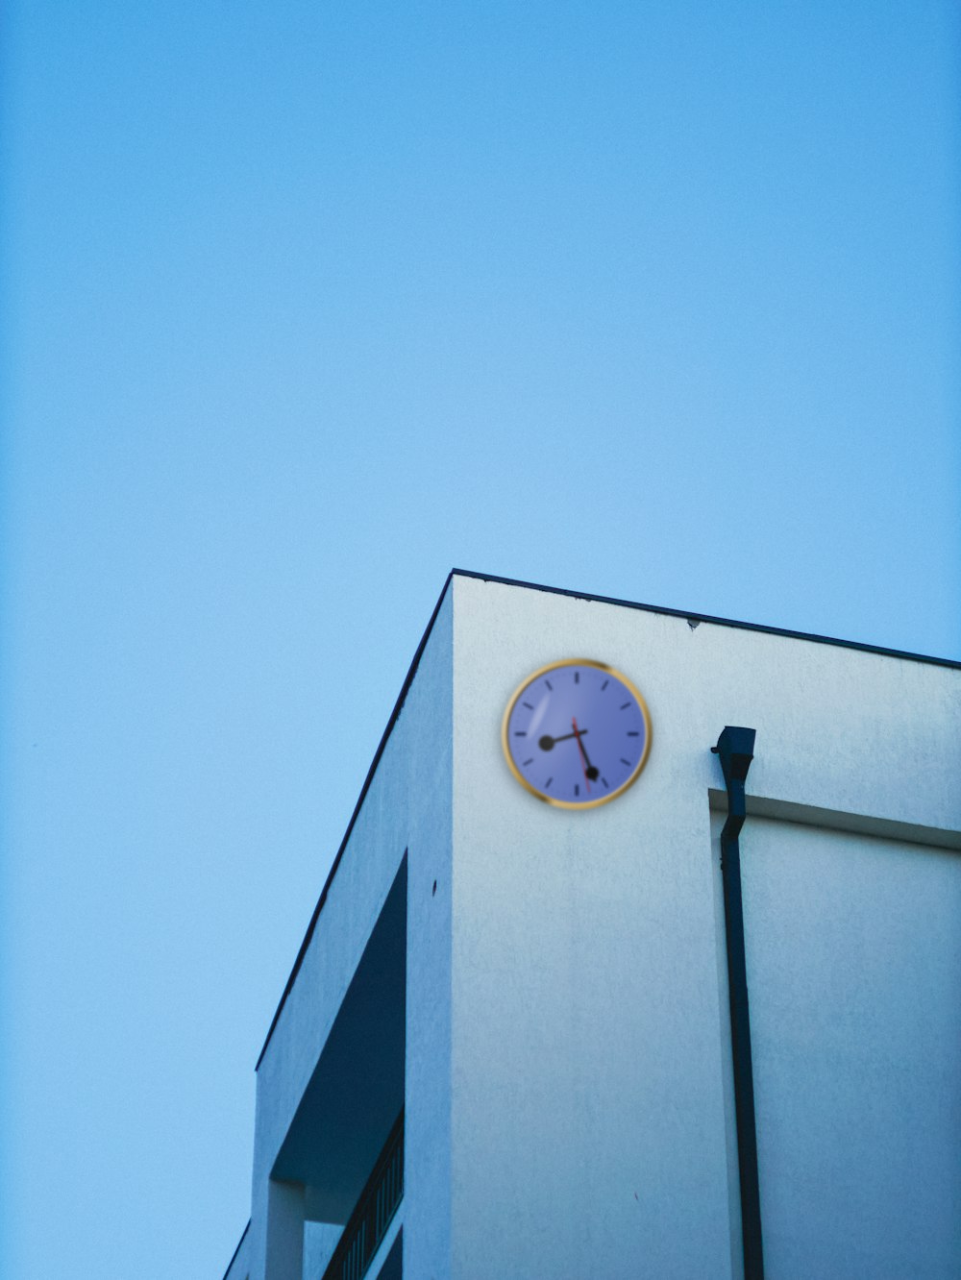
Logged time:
8,26,28
